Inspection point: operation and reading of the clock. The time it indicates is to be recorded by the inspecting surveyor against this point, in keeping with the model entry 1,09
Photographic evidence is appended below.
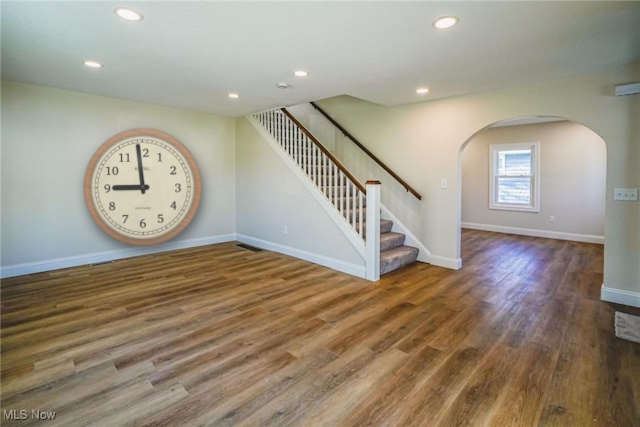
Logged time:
8,59
